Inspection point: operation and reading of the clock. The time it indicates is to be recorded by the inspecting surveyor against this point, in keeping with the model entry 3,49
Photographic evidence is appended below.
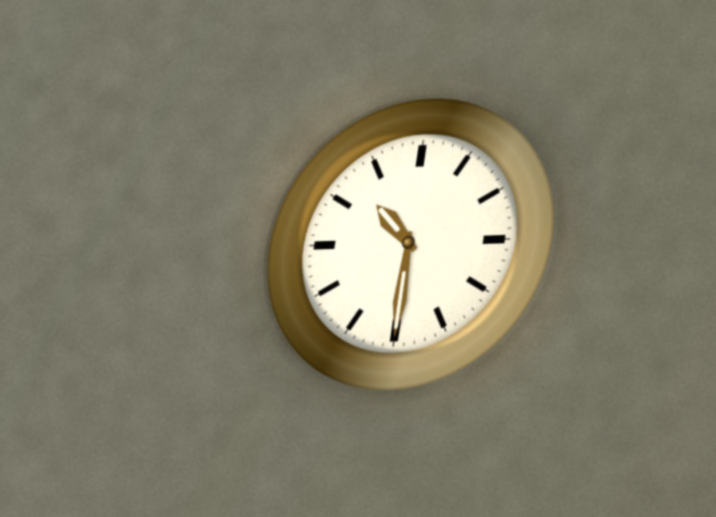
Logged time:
10,30
